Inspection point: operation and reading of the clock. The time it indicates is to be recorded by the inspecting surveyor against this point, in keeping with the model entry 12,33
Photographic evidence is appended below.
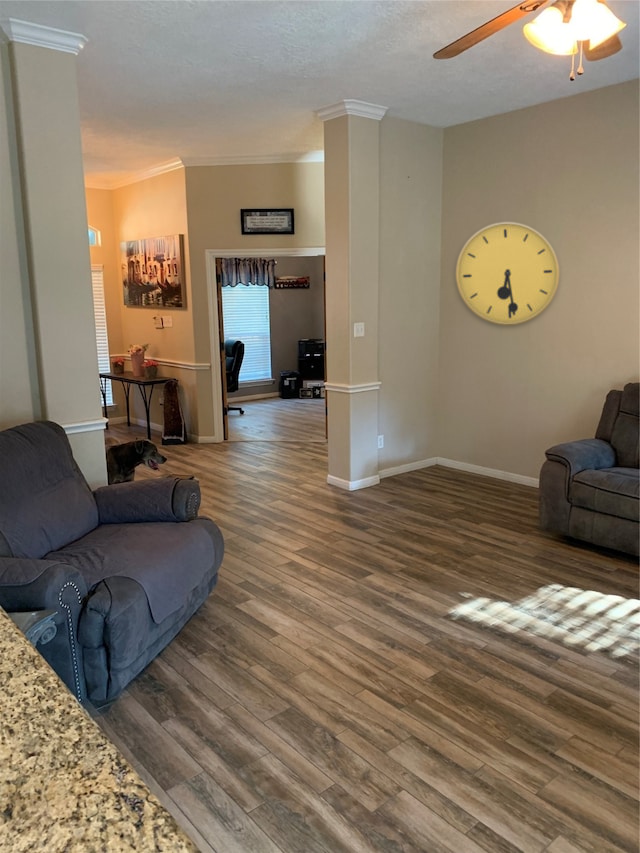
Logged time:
6,29
